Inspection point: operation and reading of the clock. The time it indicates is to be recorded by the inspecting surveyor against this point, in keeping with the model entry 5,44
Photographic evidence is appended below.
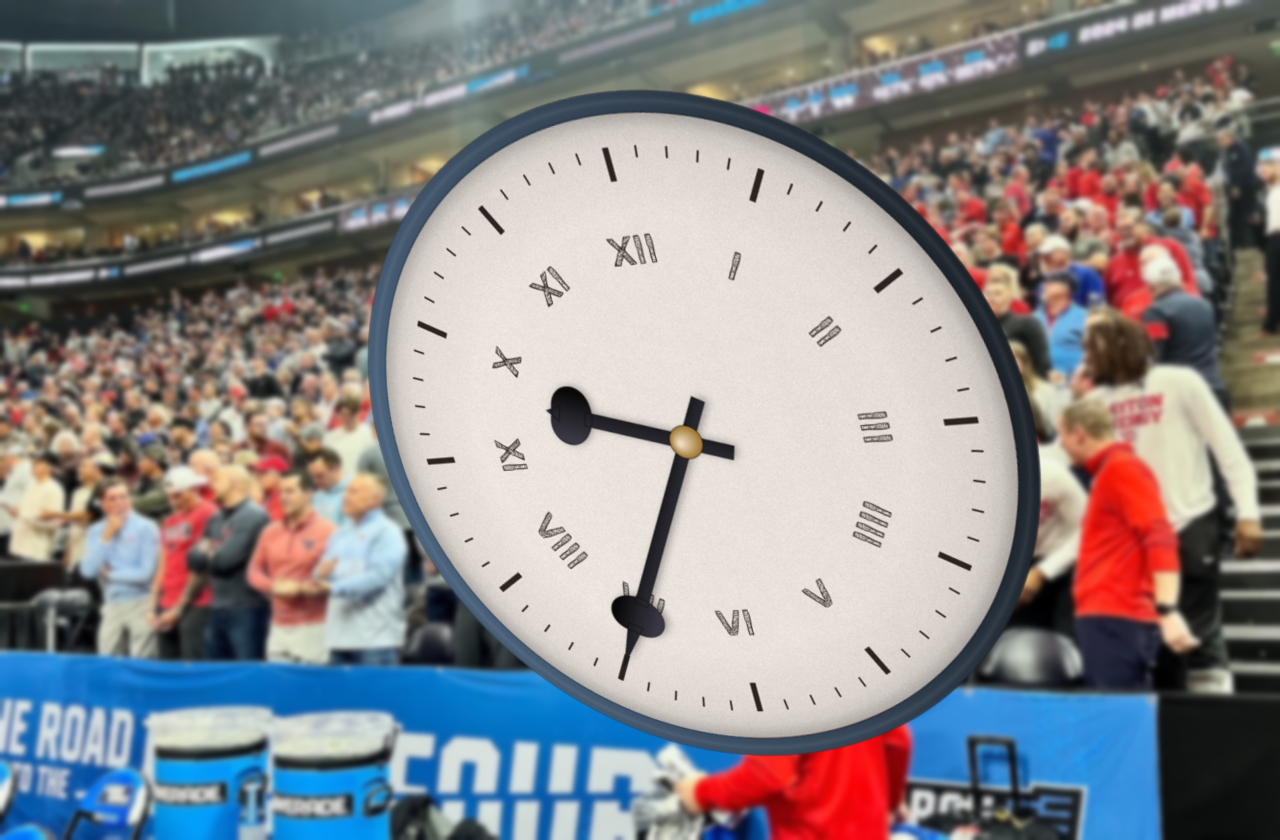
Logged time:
9,35
